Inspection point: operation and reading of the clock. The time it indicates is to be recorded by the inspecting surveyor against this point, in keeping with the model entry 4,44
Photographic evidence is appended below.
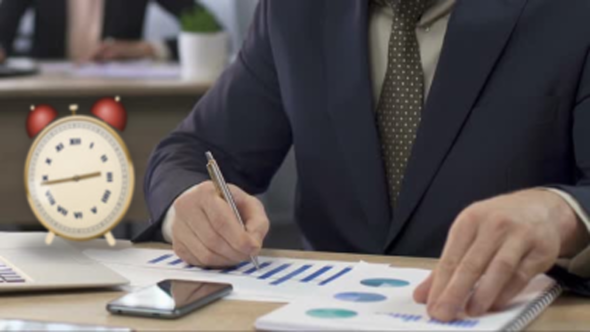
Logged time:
2,44
